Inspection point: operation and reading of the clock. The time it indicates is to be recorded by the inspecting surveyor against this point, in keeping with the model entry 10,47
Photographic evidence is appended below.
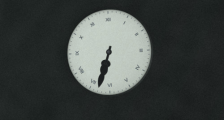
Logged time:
6,33
